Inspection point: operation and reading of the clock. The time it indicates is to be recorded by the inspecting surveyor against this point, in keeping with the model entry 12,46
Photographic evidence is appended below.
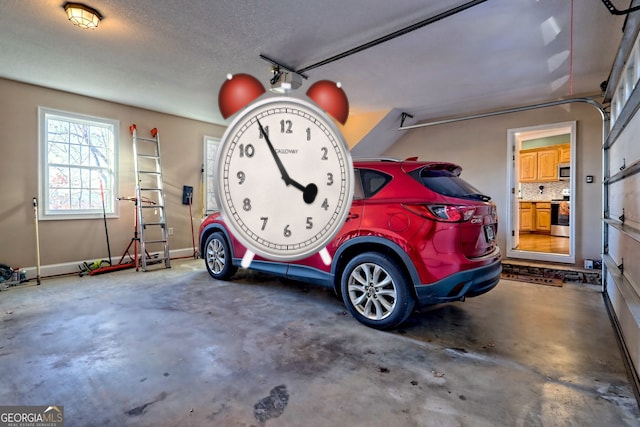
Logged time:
3,55
